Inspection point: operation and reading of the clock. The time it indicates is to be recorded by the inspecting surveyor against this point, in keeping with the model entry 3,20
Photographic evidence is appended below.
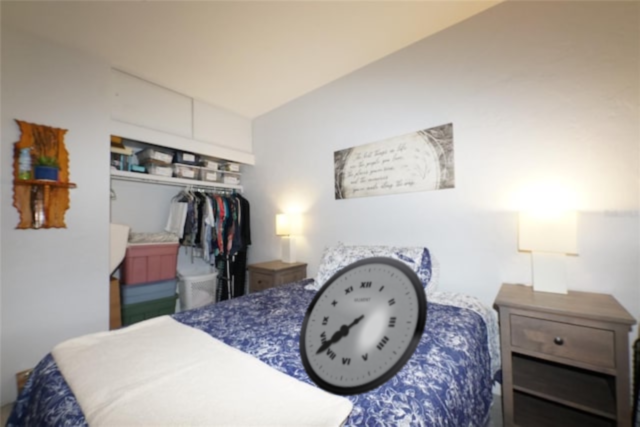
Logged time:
7,38
